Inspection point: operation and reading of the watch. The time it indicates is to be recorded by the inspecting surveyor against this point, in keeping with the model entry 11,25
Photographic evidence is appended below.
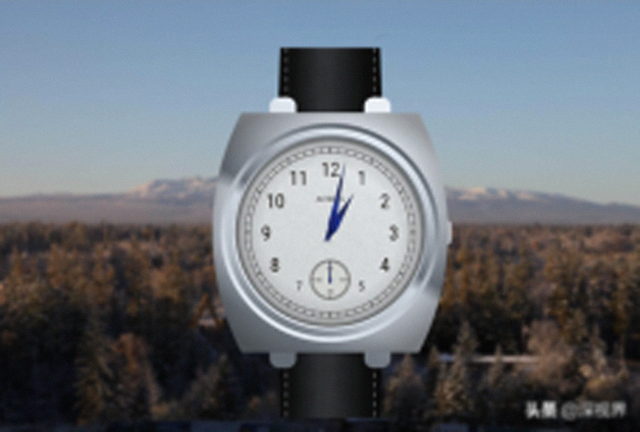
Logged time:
1,02
